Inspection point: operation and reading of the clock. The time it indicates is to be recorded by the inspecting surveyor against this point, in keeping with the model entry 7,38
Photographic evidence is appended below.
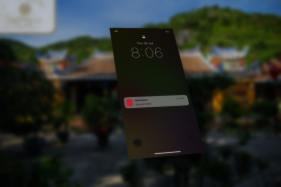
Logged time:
8,06
